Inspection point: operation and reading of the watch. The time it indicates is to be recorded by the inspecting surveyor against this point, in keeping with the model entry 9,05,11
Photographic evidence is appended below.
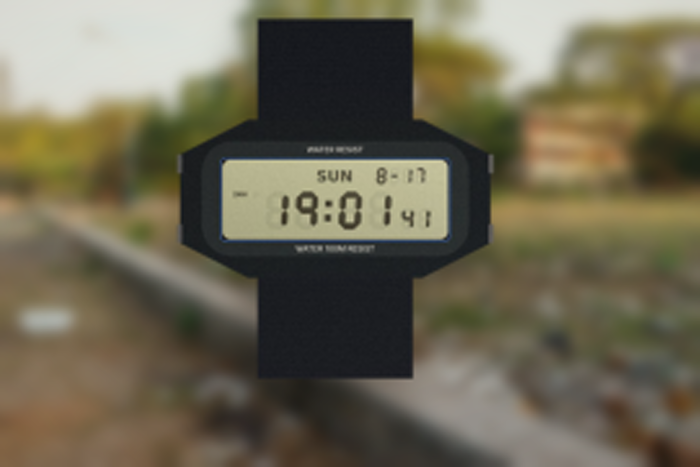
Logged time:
19,01,41
